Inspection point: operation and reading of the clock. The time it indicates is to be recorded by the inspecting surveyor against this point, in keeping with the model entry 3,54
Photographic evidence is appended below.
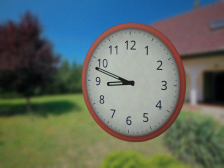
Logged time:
8,48
